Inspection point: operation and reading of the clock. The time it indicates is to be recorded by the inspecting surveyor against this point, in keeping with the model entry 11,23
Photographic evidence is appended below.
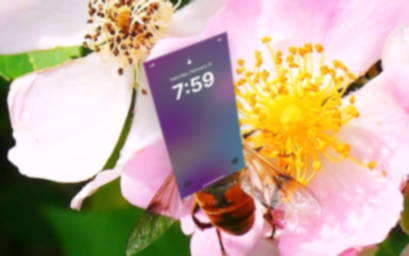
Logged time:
7,59
